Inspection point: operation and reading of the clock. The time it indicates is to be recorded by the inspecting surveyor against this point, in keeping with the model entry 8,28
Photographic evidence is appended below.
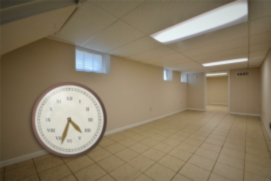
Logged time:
4,33
